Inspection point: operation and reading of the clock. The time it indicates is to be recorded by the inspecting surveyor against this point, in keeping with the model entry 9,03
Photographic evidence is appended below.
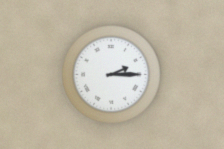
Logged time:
2,15
